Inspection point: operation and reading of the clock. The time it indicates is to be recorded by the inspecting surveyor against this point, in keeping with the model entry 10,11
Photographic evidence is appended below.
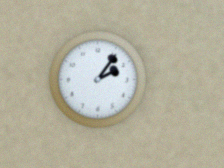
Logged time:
2,06
